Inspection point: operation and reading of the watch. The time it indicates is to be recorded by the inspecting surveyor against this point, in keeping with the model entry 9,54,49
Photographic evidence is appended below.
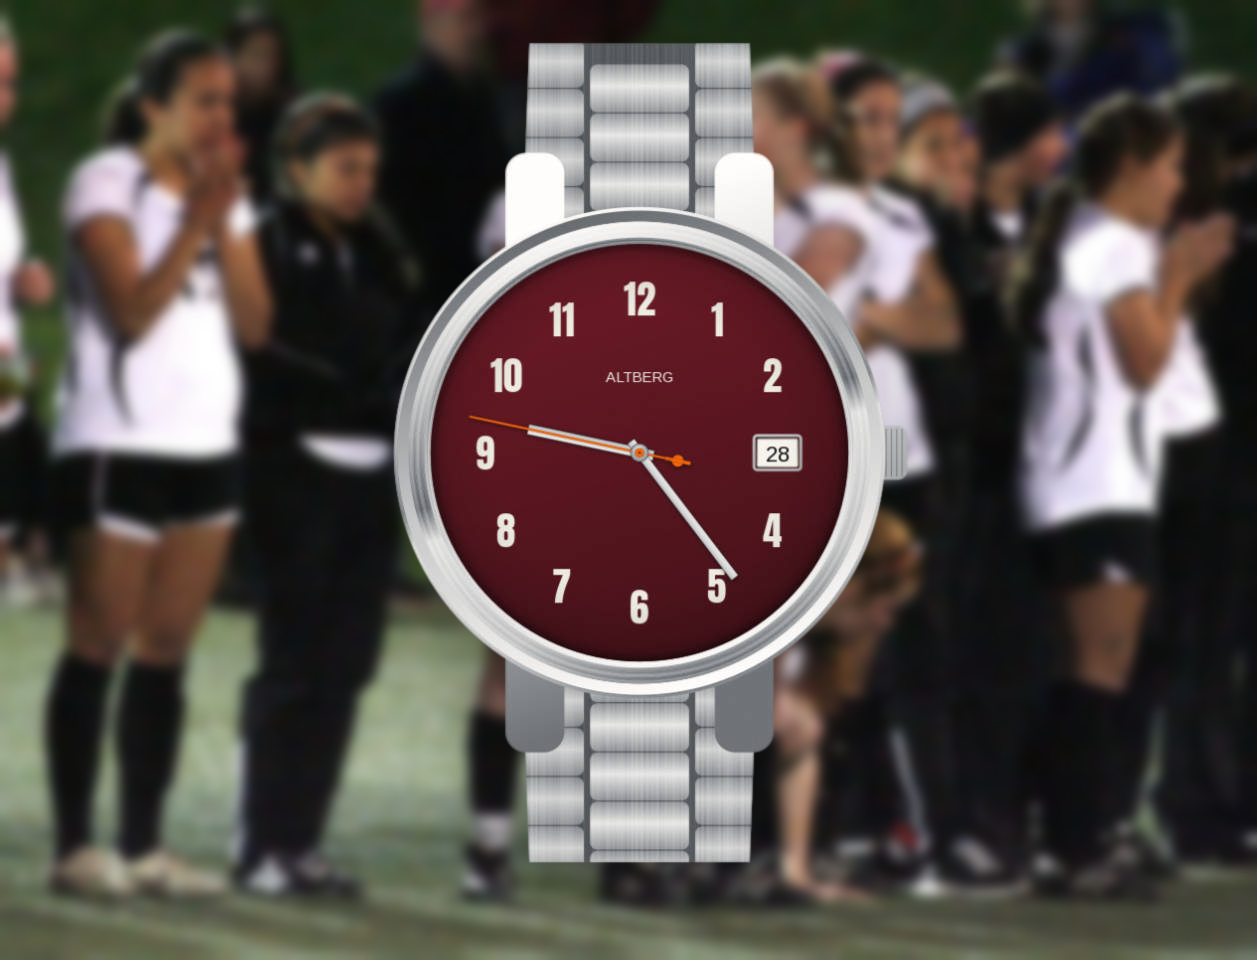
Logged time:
9,23,47
